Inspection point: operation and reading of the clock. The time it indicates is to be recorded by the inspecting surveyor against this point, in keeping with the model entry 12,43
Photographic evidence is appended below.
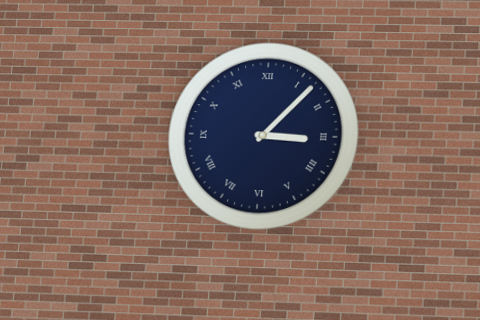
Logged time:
3,07
